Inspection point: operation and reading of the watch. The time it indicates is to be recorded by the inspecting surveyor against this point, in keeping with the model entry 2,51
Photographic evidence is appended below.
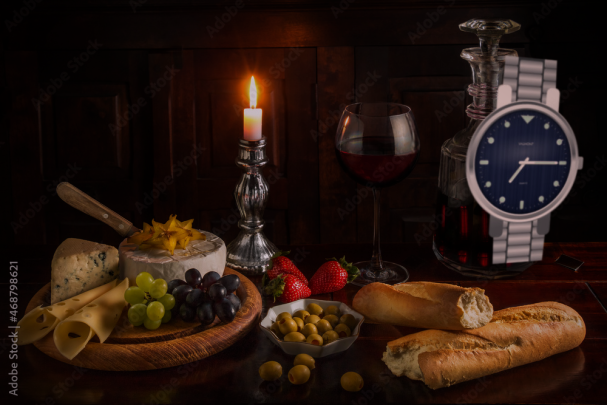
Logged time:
7,15
